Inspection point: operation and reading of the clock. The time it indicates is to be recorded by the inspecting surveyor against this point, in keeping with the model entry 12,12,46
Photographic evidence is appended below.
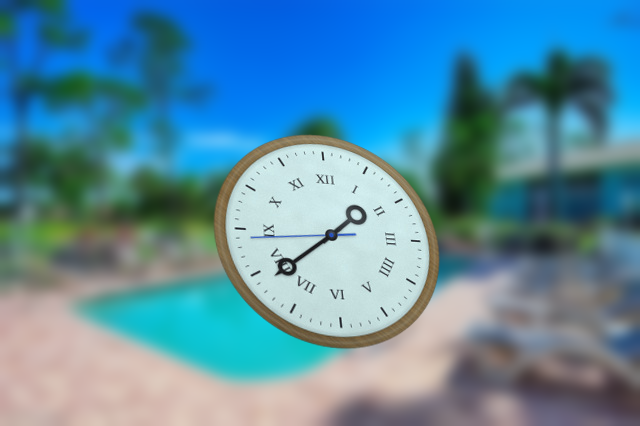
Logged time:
1,38,44
